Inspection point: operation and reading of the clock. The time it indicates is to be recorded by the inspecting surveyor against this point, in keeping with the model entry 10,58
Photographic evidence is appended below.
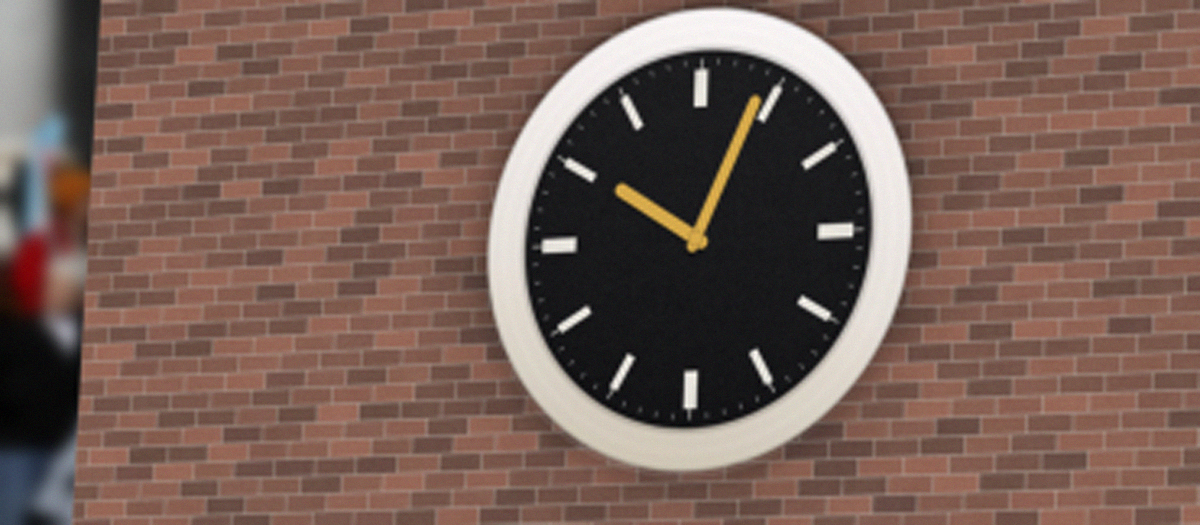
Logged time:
10,04
